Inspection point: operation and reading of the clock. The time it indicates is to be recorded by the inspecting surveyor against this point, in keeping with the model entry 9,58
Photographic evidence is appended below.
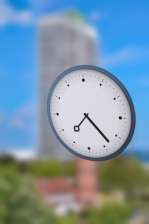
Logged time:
7,23
